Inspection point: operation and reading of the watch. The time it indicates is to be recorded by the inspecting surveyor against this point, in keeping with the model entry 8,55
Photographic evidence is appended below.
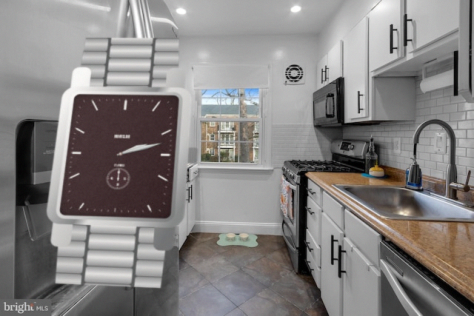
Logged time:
2,12
